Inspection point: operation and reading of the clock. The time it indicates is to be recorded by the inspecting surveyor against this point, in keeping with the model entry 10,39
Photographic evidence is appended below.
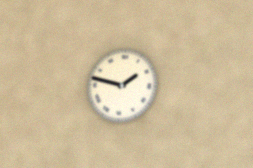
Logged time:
1,47
